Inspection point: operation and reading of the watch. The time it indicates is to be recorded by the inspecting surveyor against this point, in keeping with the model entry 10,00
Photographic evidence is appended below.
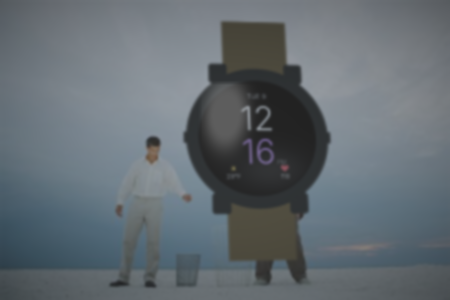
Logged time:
12,16
